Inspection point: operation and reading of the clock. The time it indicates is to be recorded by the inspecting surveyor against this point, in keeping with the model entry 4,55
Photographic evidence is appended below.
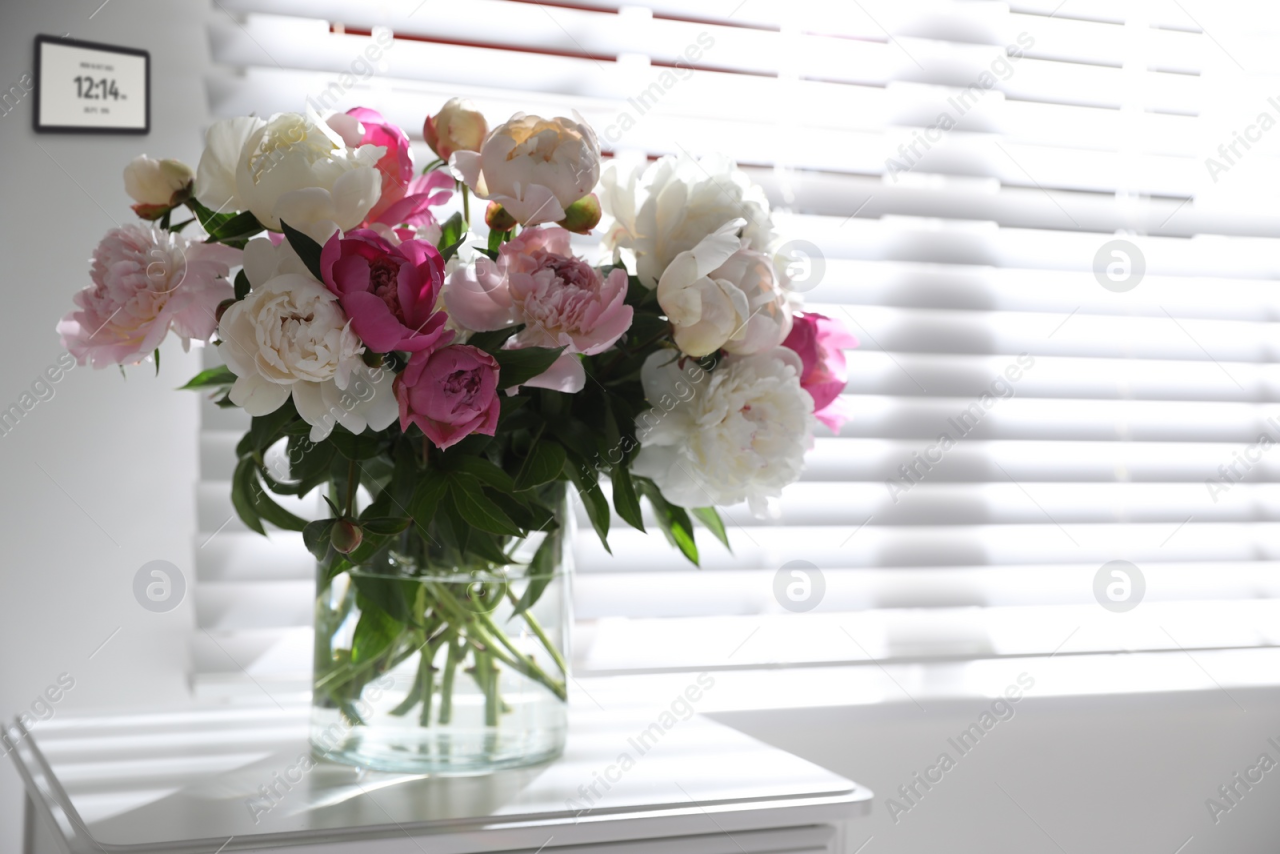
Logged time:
12,14
